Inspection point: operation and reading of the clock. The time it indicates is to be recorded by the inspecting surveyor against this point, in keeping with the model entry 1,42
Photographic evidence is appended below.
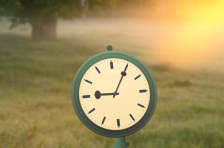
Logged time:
9,05
